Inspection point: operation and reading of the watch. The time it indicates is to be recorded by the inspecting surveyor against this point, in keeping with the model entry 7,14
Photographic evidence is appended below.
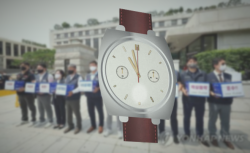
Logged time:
10,58
